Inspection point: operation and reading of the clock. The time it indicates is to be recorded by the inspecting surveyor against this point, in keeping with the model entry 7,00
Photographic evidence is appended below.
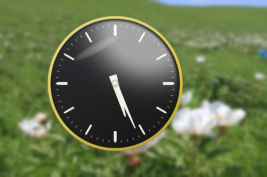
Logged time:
5,26
